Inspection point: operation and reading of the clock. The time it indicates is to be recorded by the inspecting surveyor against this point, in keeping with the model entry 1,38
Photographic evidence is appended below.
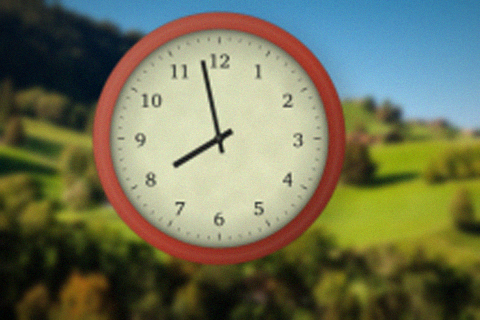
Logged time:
7,58
